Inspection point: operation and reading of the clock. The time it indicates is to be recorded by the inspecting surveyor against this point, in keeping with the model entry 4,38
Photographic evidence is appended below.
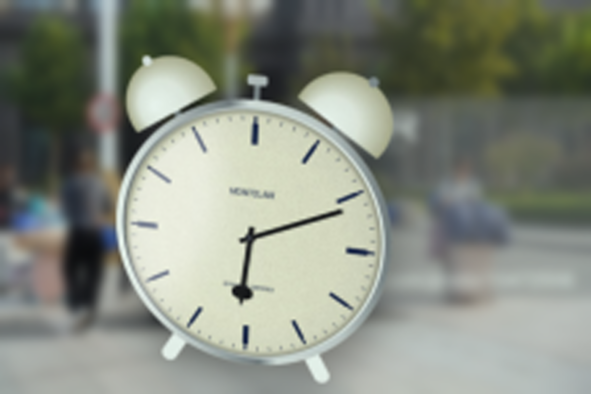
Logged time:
6,11
